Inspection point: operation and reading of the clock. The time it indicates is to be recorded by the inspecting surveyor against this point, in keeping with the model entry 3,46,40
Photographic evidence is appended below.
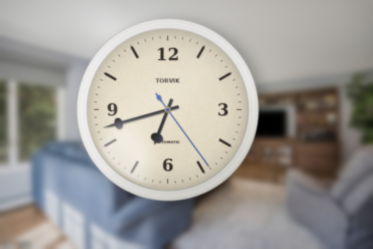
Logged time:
6,42,24
